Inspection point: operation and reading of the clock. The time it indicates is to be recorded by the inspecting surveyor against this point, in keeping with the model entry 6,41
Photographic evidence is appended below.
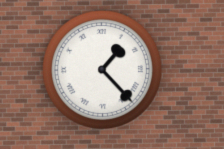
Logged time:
1,23
